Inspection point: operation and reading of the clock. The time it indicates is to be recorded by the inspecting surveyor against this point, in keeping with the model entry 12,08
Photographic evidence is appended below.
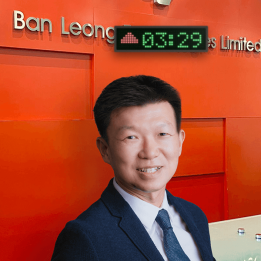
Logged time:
3,29
